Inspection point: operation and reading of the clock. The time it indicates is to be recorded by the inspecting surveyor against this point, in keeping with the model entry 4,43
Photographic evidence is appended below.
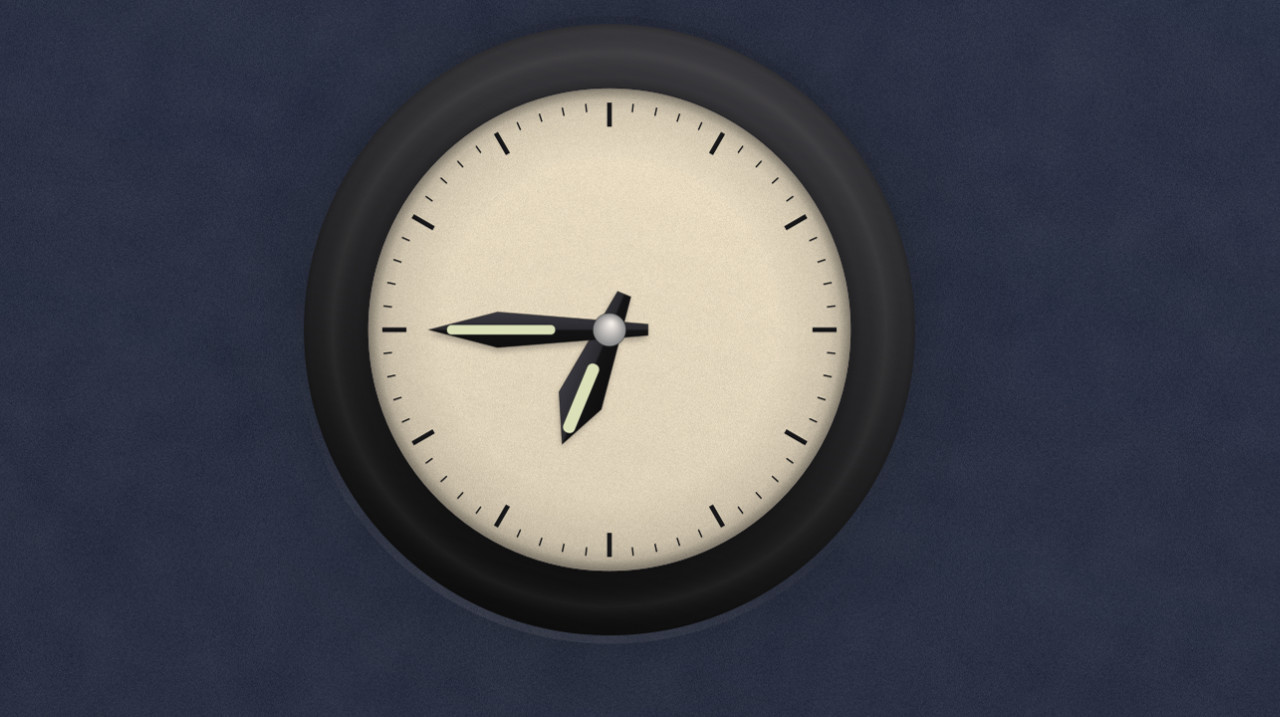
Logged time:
6,45
